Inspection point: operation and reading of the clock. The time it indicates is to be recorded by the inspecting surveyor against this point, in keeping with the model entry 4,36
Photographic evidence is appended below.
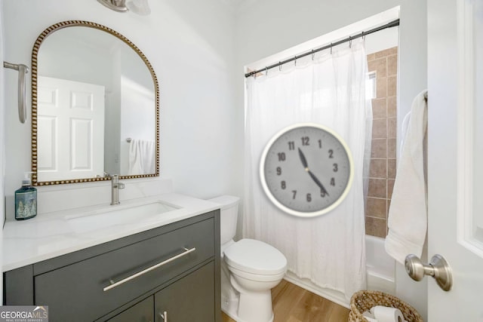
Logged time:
11,24
